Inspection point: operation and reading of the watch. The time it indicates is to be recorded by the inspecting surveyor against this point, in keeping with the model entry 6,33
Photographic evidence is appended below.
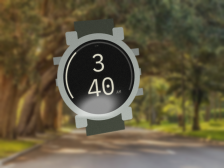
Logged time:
3,40
